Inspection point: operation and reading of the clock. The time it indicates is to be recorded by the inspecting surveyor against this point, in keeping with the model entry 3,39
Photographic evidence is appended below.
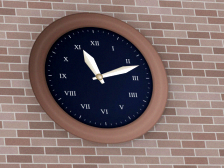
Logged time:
11,12
